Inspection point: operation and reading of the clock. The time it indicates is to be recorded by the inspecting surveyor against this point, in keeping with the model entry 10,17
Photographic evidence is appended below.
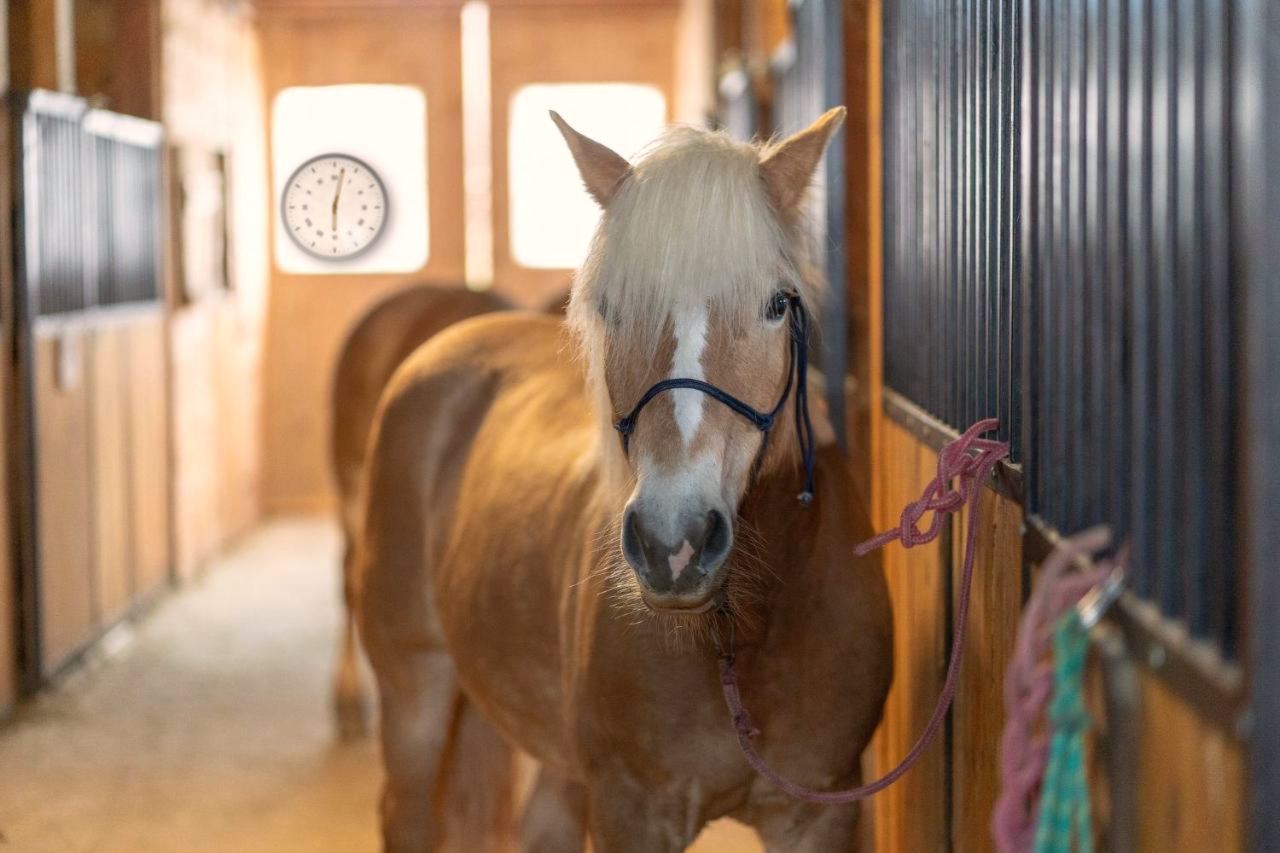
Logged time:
6,02
